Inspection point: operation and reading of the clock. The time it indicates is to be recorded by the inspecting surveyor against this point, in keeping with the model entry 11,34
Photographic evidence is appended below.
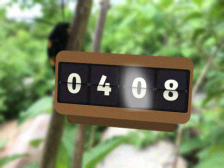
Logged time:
4,08
